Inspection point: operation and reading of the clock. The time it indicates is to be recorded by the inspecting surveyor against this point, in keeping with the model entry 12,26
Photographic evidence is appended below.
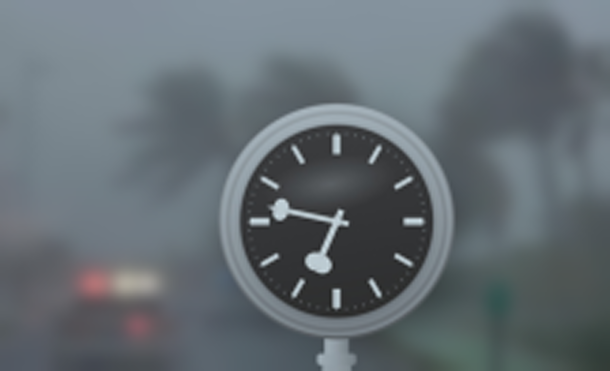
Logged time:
6,47
